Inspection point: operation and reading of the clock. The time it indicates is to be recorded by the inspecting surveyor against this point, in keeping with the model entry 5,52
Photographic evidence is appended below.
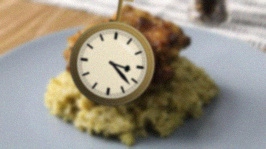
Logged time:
3,22
